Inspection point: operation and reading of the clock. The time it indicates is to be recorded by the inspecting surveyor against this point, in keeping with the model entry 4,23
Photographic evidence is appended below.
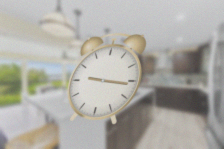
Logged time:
9,16
